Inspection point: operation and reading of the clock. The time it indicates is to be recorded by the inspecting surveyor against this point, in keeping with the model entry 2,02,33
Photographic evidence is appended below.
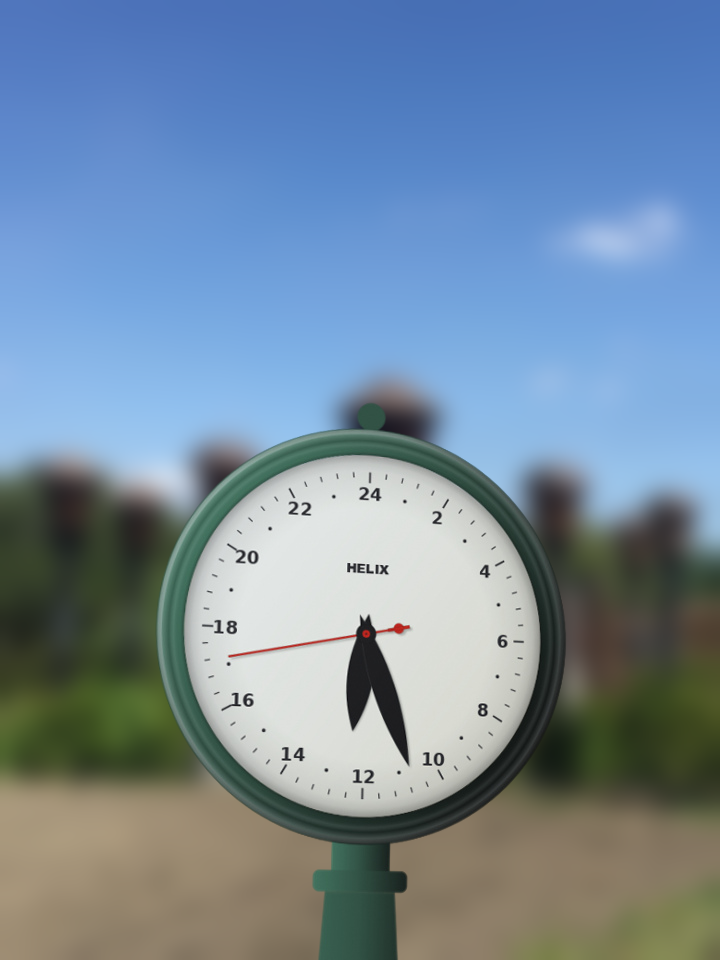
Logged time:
12,26,43
